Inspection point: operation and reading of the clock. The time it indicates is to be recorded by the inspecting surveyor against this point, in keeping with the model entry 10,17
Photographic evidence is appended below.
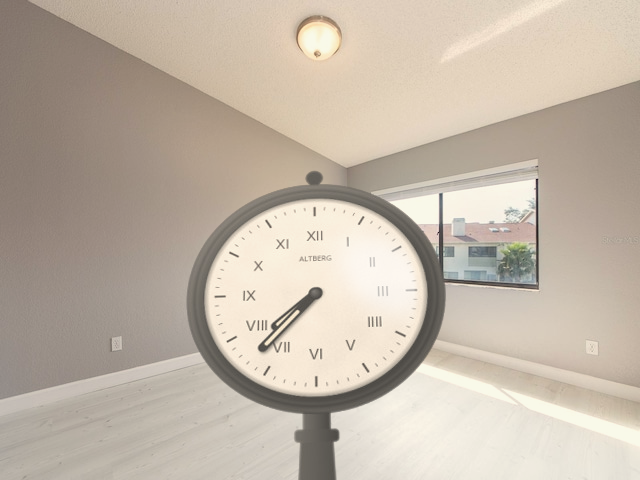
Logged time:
7,37
